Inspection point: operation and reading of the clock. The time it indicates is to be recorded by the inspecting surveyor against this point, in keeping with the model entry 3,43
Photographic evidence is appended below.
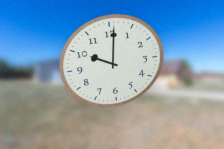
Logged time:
10,01
